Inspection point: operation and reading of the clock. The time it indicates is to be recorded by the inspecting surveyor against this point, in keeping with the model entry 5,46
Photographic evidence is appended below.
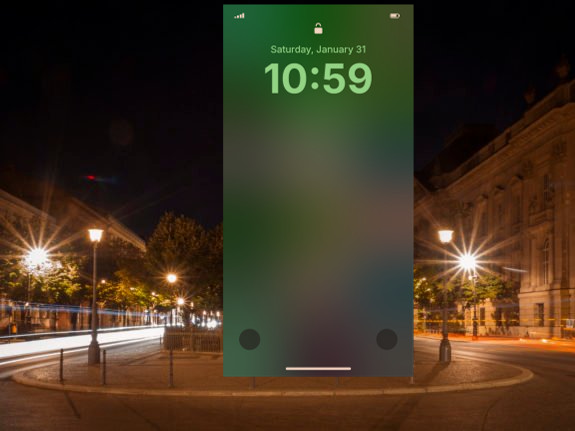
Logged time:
10,59
